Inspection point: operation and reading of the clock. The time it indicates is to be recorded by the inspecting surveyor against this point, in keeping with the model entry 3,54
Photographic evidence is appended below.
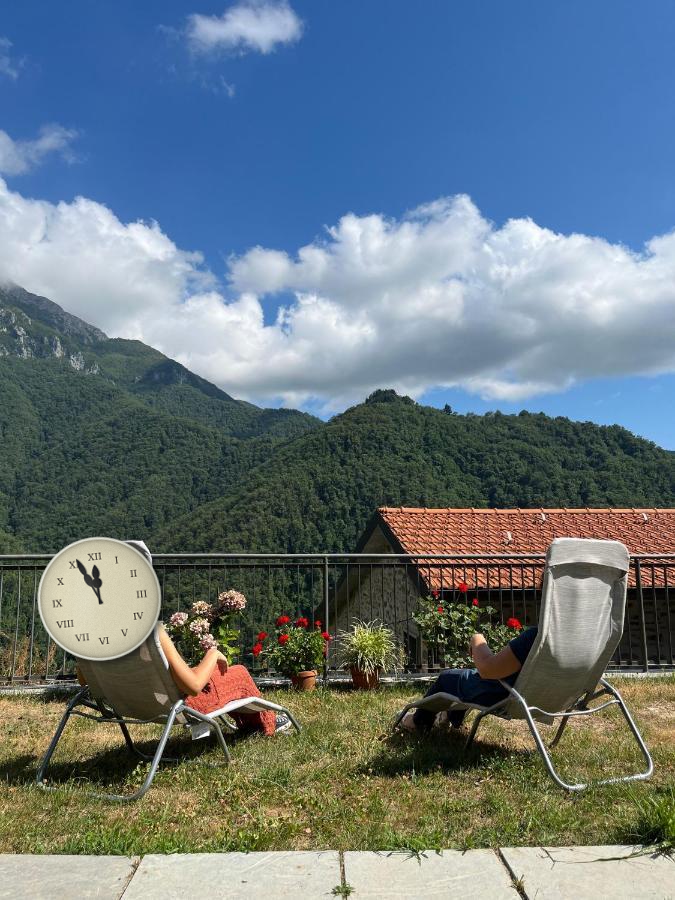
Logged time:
11,56
